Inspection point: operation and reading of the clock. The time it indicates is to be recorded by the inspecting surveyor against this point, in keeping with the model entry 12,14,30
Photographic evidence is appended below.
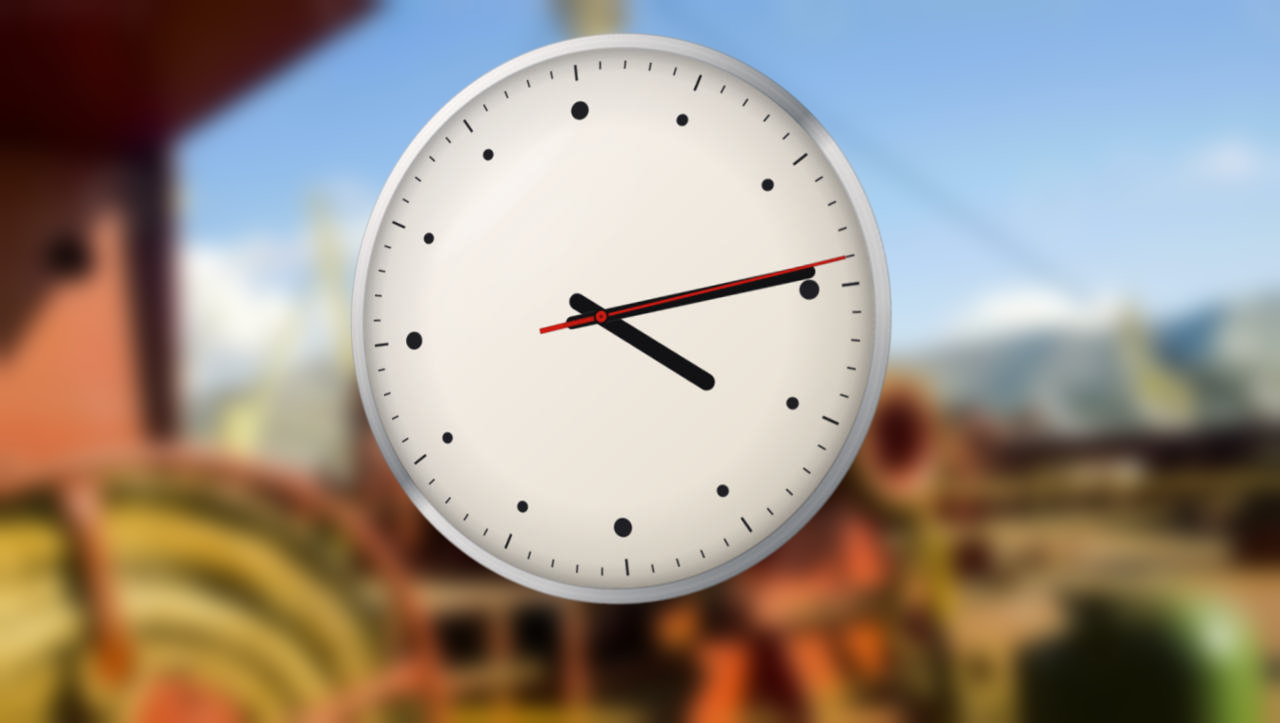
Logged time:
4,14,14
